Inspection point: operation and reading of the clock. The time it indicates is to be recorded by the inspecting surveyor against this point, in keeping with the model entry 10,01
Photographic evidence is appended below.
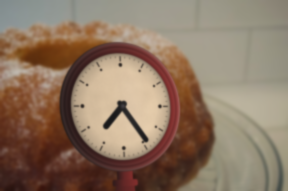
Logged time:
7,24
